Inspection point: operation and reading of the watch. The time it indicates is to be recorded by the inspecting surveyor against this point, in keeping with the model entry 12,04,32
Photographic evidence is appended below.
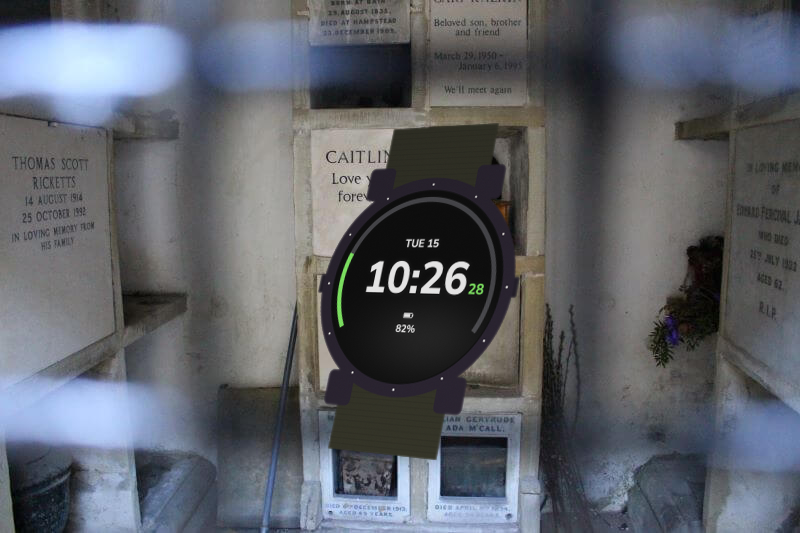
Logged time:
10,26,28
